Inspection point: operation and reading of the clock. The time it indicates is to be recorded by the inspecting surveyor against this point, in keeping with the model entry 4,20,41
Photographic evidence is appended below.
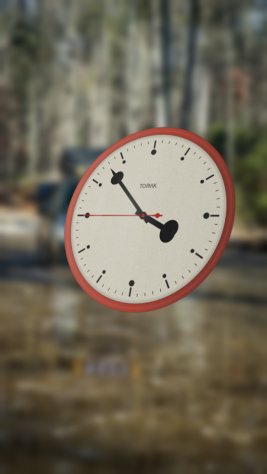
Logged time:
3,52,45
